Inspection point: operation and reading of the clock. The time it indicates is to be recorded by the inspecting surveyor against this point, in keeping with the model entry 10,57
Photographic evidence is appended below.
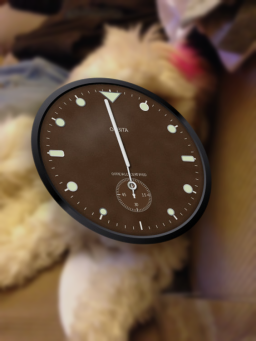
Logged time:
5,59
